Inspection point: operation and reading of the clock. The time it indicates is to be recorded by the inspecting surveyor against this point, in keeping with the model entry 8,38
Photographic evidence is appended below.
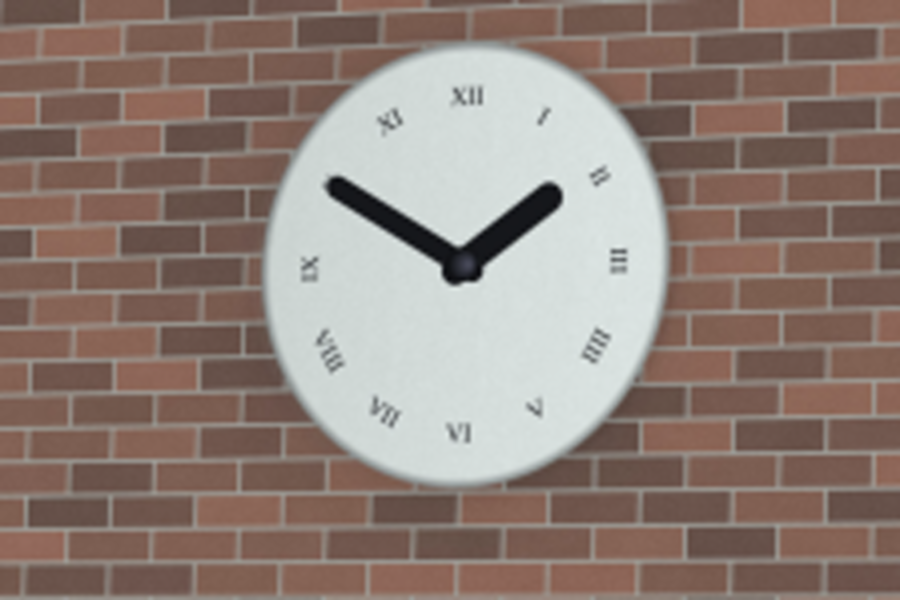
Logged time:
1,50
